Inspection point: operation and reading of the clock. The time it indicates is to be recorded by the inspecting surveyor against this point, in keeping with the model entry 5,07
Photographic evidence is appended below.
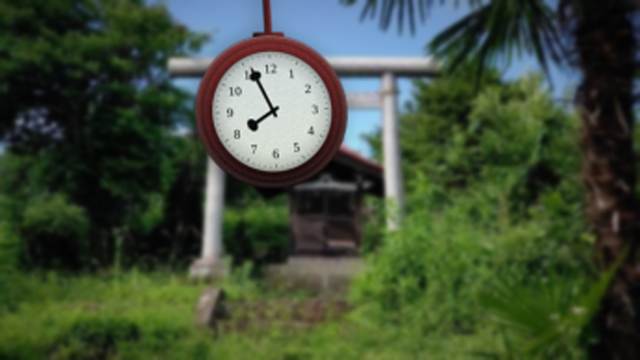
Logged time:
7,56
